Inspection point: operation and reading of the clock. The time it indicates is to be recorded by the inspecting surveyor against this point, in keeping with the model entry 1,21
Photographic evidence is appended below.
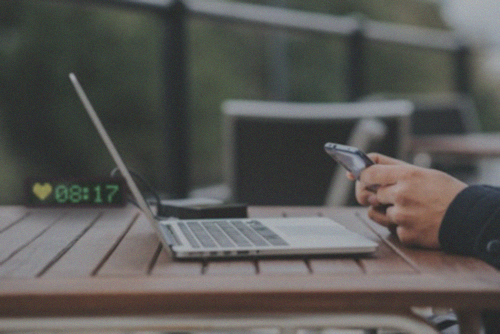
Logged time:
8,17
